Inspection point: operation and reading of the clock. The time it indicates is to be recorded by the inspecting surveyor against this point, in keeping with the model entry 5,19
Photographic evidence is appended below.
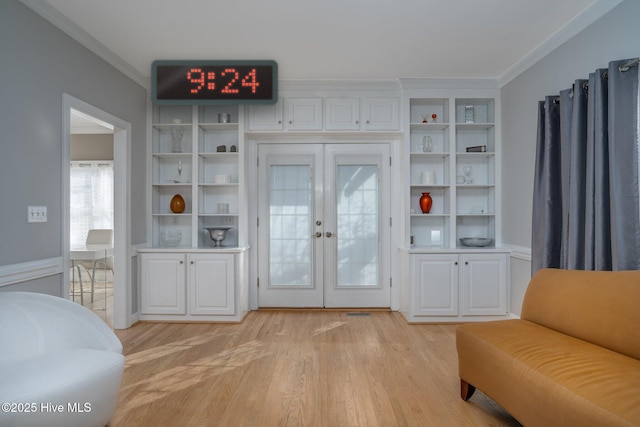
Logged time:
9,24
